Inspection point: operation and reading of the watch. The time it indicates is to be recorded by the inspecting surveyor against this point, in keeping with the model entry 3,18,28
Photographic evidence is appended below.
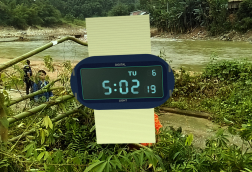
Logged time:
5,02,19
